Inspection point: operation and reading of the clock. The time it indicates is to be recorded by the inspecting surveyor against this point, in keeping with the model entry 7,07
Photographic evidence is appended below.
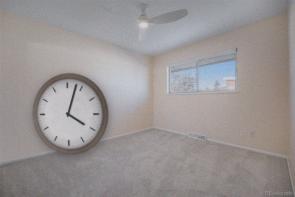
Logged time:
4,03
